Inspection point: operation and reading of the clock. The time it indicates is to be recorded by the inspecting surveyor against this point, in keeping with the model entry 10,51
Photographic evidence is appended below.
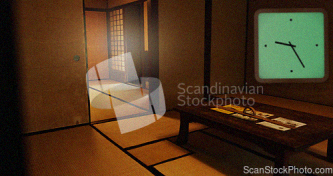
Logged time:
9,25
